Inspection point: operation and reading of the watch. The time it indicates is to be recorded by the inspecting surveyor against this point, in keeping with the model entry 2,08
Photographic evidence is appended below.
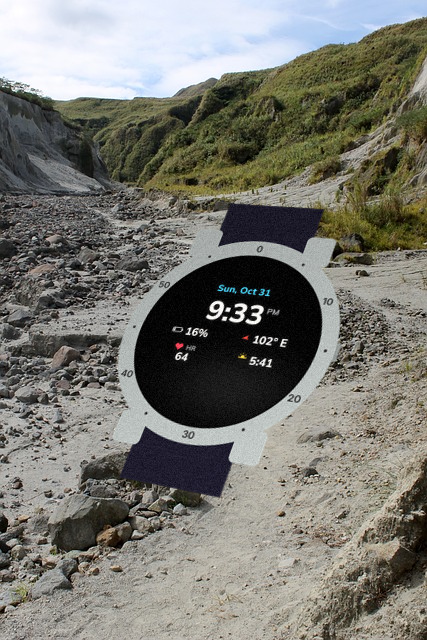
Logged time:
9,33
